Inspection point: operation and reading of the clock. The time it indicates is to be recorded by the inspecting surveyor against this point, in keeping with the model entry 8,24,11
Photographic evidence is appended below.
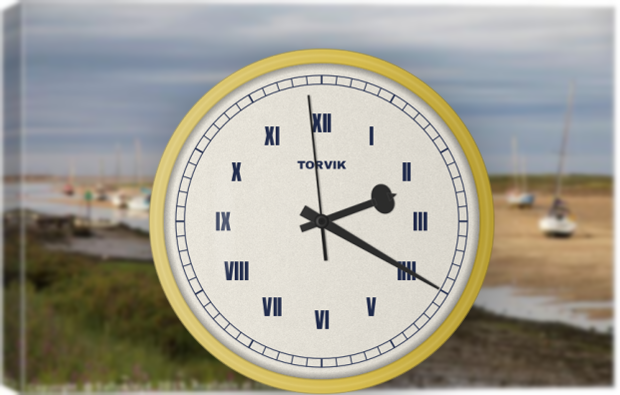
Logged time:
2,19,59
